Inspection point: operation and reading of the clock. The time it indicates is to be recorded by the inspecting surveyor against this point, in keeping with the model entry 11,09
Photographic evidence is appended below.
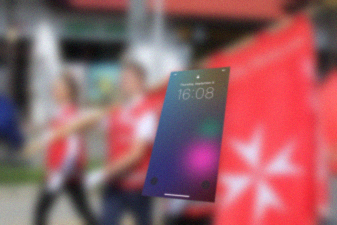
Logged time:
16,08
